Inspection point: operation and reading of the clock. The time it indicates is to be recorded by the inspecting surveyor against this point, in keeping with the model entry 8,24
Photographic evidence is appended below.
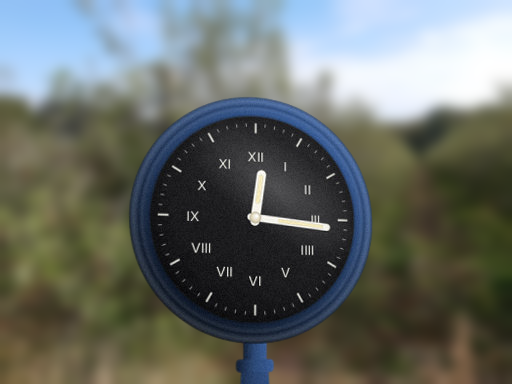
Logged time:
12,16
